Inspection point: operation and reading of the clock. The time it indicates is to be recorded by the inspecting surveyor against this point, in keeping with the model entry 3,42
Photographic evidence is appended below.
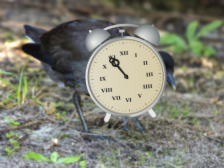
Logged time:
10,54
